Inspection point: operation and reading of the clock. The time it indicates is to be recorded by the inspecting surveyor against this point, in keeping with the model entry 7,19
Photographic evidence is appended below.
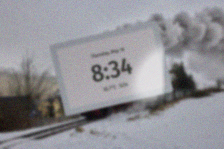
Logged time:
8,34
